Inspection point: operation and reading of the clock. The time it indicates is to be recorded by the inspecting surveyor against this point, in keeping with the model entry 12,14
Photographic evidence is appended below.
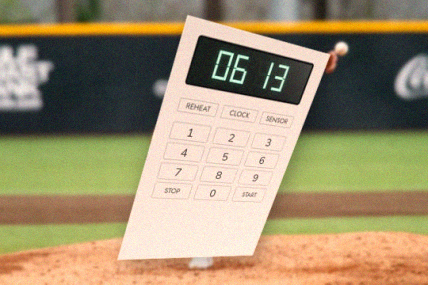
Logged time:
6,13
